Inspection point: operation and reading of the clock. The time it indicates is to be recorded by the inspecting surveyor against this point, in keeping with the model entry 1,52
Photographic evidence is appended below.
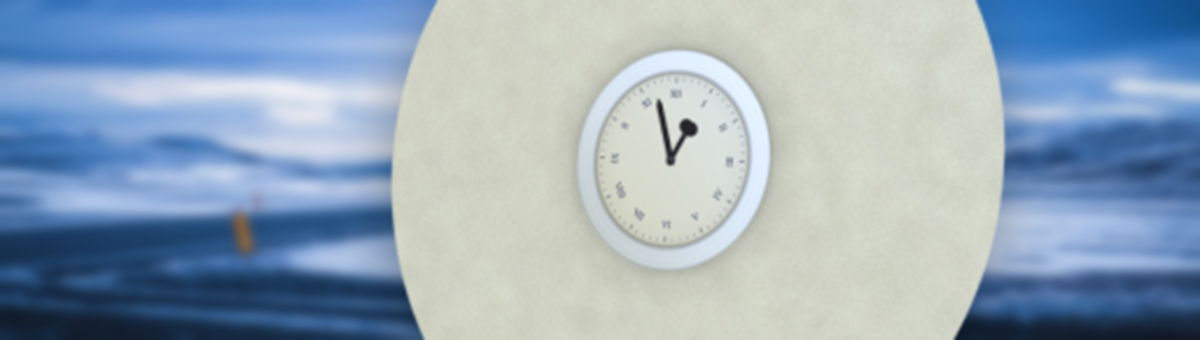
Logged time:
12,57
